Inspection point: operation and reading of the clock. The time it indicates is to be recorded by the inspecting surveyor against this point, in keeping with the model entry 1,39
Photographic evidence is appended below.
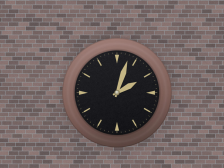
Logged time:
2,03
